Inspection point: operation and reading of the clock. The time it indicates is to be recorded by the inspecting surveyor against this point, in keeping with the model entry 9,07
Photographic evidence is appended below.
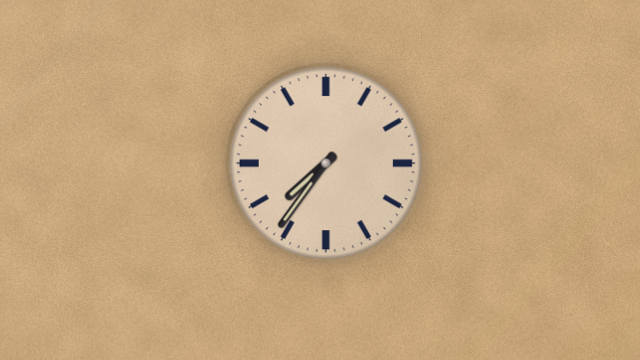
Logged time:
7,36
